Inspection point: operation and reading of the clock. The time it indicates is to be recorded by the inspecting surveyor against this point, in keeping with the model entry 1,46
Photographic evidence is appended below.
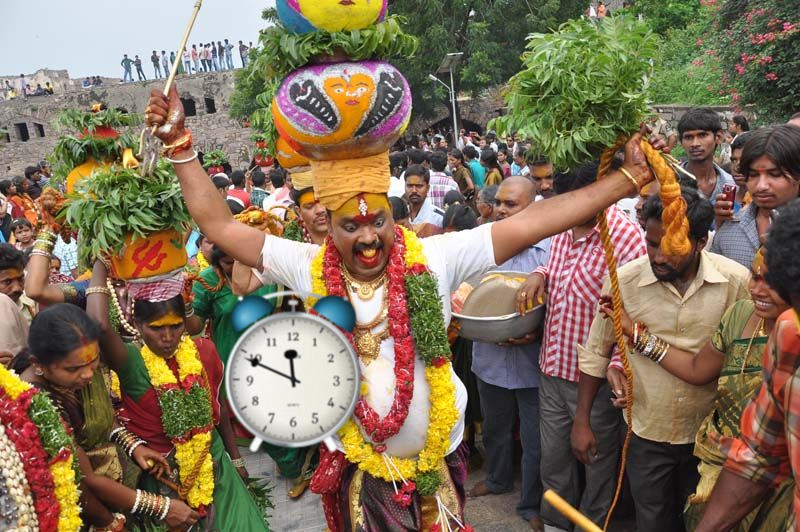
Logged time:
11,49
